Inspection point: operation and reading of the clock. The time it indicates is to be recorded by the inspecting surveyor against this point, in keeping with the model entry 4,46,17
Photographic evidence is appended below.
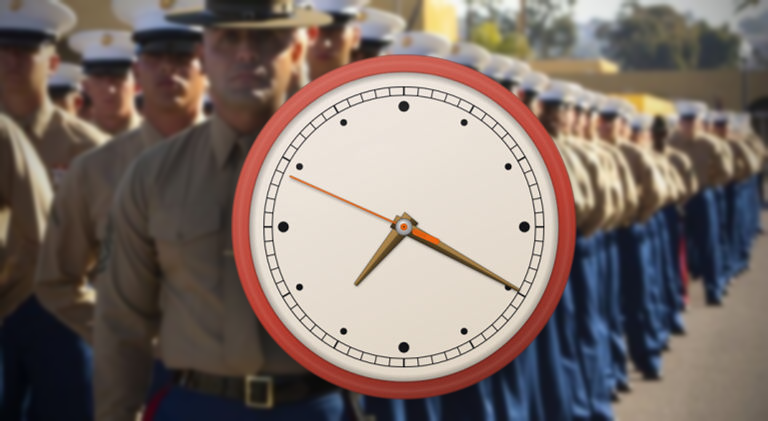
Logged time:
7,19,49
